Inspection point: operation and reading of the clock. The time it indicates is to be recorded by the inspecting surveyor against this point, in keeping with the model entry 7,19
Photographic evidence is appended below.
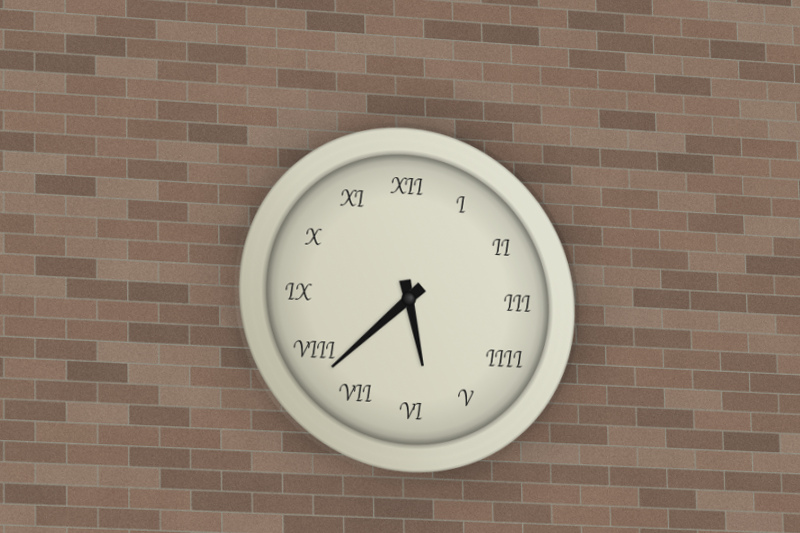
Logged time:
5,38
